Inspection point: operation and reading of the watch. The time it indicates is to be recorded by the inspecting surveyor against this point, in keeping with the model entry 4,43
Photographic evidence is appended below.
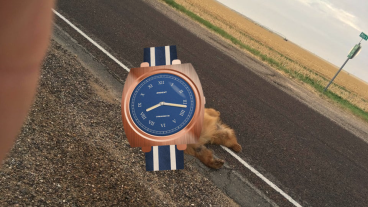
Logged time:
8,17
